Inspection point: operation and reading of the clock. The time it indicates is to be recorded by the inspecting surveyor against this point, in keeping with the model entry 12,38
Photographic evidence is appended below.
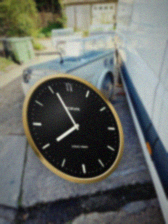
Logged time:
7,56
